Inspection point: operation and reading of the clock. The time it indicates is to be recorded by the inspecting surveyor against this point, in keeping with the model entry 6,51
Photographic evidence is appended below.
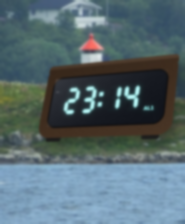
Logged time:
23,14
